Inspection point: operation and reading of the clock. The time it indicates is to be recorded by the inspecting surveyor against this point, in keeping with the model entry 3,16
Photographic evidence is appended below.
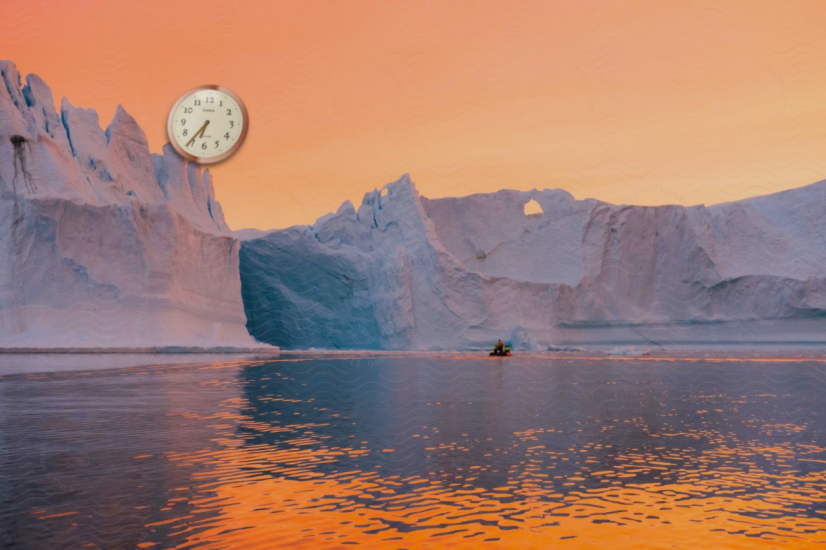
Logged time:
6,36
